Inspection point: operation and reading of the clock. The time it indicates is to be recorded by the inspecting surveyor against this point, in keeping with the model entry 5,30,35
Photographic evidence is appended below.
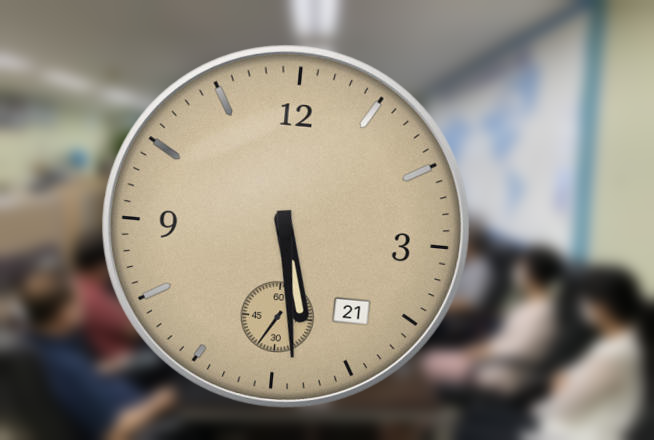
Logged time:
5,28,35
